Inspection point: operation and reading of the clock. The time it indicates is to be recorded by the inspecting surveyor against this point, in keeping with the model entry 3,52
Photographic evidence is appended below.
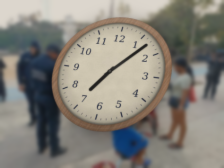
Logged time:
7,07
